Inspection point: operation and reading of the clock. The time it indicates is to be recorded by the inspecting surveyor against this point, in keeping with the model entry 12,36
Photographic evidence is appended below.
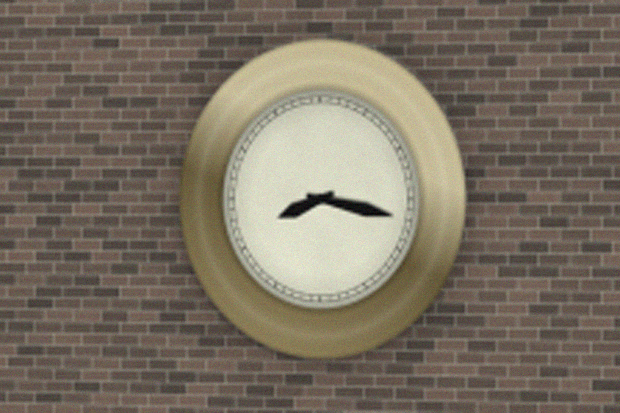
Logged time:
8,17
